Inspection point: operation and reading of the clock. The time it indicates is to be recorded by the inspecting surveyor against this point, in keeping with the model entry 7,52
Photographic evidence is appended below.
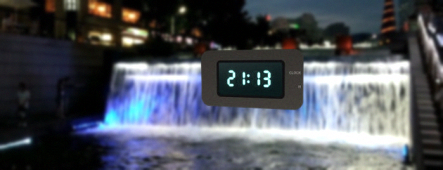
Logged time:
21,13
